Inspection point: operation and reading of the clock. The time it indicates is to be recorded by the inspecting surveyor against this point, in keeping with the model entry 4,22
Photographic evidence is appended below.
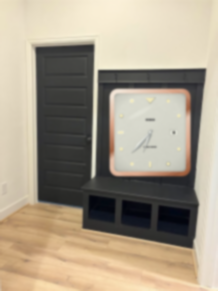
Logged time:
6,37
